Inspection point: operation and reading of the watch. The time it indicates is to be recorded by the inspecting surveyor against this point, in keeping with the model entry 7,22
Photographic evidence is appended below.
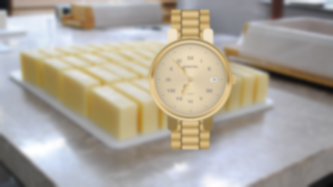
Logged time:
6,53
